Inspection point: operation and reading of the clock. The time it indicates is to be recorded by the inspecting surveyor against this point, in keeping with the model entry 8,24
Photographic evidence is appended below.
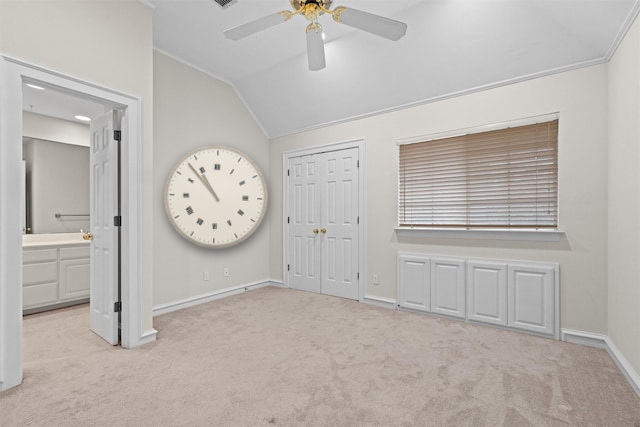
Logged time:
10,53
